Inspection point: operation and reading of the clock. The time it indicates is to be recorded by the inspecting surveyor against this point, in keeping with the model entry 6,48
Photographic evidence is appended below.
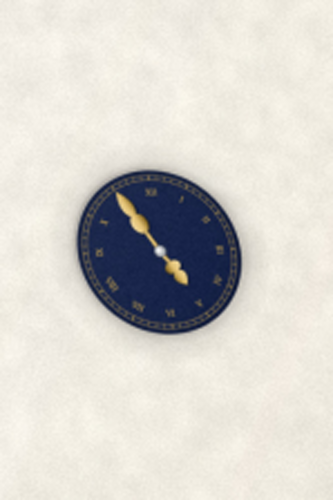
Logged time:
4,55
